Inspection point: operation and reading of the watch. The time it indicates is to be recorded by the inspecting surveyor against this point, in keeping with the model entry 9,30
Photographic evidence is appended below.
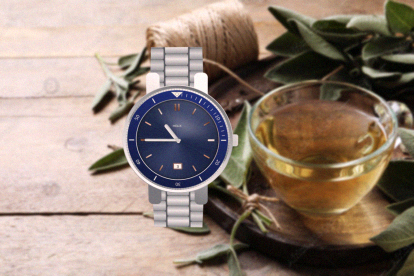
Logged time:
10,45
